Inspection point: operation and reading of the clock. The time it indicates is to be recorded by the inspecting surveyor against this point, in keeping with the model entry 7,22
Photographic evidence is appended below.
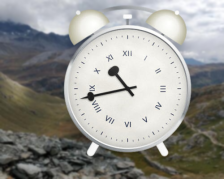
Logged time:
10,43
